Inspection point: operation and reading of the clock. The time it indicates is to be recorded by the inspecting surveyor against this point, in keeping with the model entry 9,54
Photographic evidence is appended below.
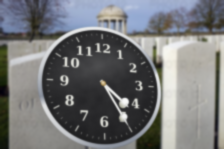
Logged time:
4,25
